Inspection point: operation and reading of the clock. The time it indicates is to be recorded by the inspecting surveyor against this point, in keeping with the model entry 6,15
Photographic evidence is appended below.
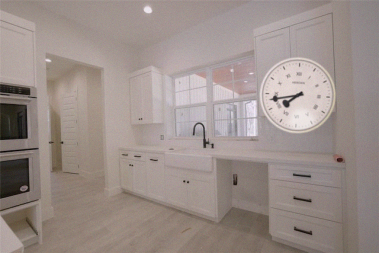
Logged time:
7,43
